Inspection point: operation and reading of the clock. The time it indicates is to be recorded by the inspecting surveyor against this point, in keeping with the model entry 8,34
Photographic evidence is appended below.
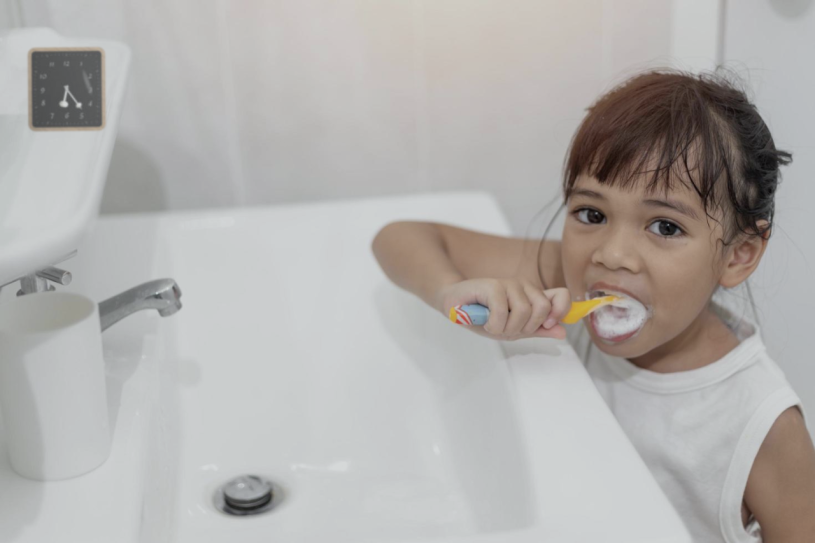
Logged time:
6,24
